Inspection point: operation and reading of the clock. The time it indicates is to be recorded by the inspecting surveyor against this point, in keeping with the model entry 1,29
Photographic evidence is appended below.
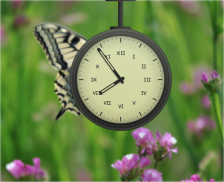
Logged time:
7,54
